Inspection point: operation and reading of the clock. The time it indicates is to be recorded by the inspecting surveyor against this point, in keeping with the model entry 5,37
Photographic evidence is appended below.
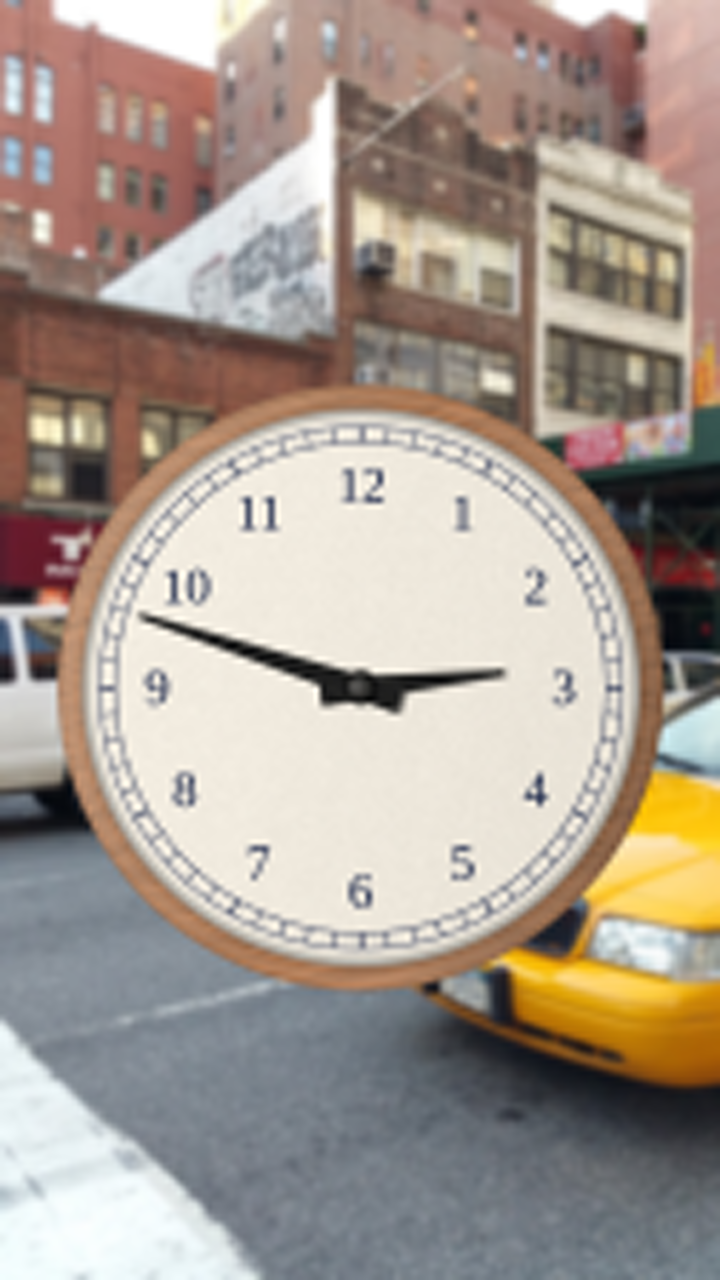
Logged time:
2,48
